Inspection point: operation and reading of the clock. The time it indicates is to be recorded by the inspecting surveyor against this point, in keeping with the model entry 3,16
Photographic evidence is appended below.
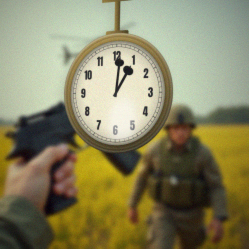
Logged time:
1,01
